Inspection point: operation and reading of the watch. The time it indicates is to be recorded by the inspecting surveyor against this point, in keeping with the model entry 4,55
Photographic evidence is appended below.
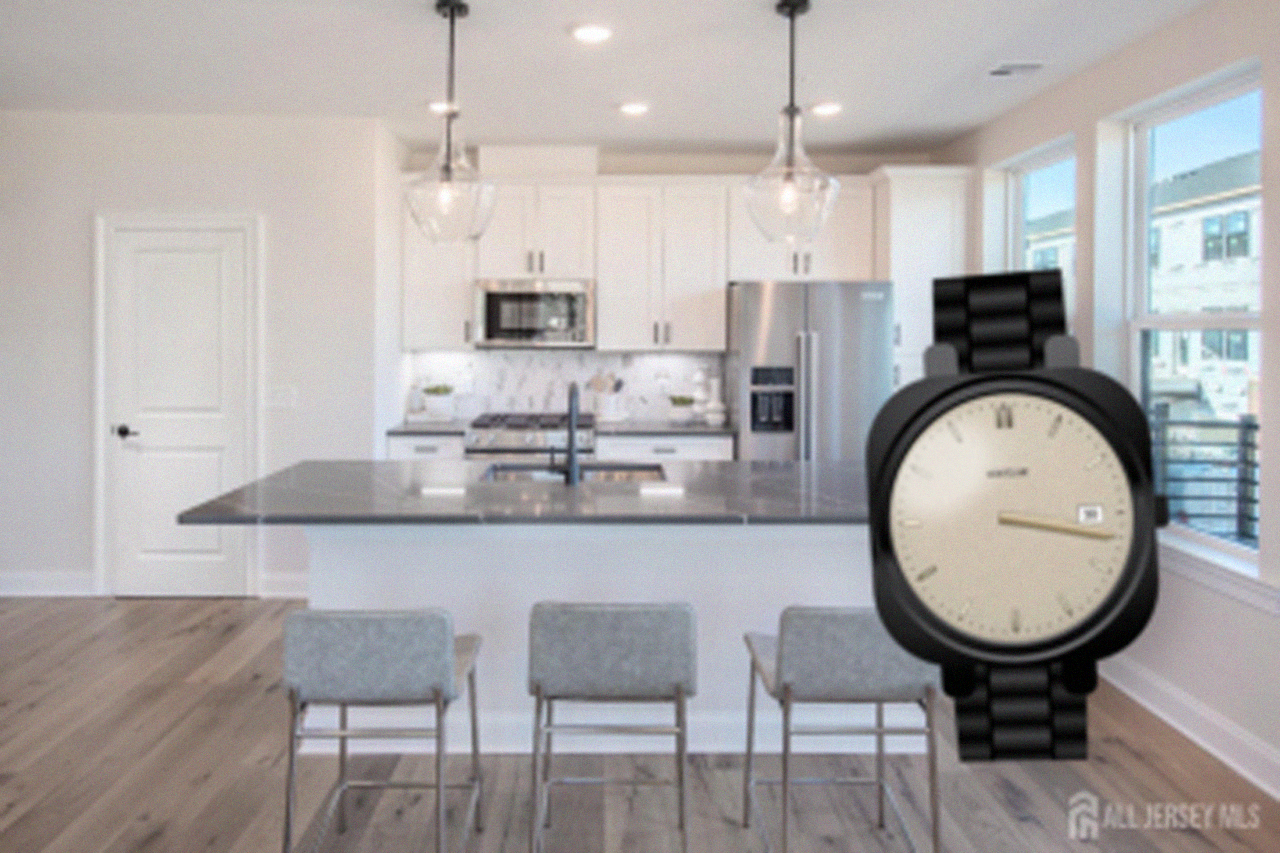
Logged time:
3,17
